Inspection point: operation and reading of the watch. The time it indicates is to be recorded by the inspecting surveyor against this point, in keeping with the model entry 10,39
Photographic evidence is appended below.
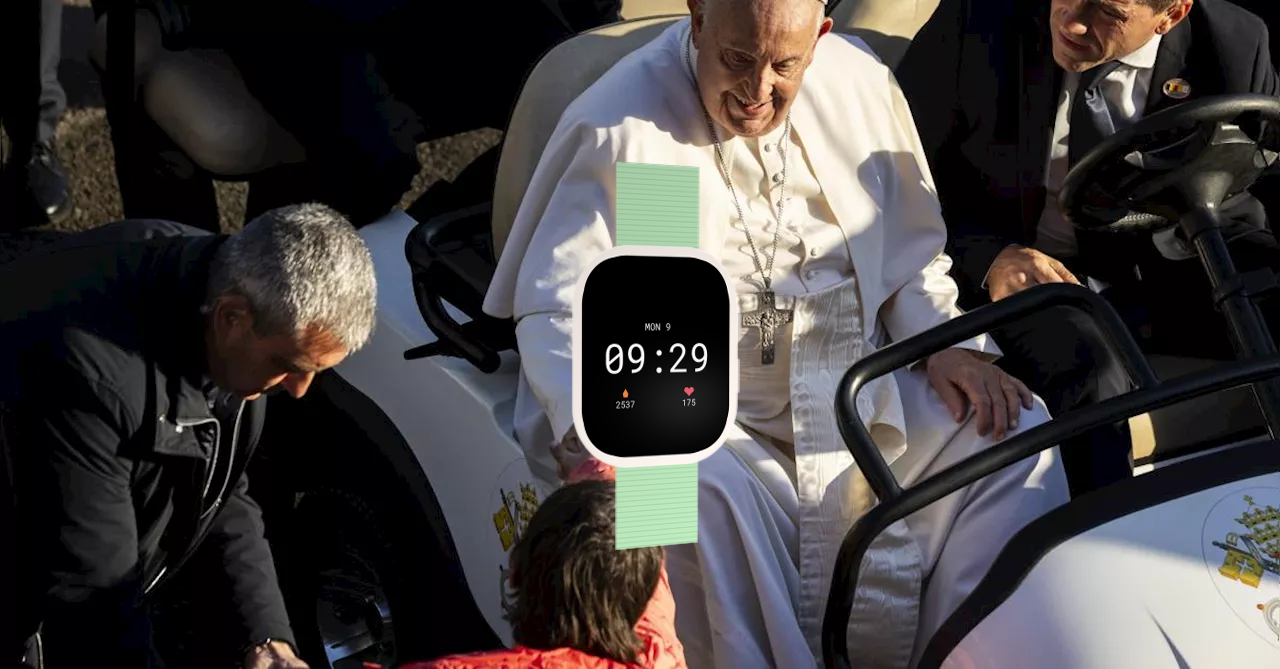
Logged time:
9,29
